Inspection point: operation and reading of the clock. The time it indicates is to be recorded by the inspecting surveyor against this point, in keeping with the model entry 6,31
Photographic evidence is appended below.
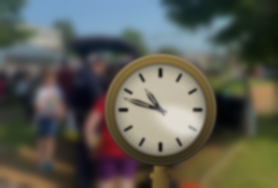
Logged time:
10,48
